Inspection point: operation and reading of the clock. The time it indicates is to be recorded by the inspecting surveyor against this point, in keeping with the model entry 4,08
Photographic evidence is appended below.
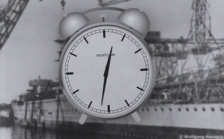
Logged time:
12,32
